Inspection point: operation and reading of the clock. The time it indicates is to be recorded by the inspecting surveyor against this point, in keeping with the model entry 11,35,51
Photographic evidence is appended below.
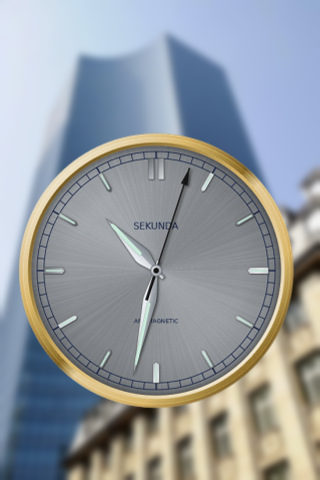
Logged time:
10,32,03
